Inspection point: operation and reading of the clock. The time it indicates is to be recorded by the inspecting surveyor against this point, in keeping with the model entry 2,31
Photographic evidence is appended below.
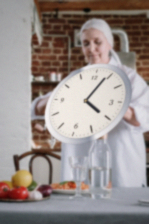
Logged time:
4,04
